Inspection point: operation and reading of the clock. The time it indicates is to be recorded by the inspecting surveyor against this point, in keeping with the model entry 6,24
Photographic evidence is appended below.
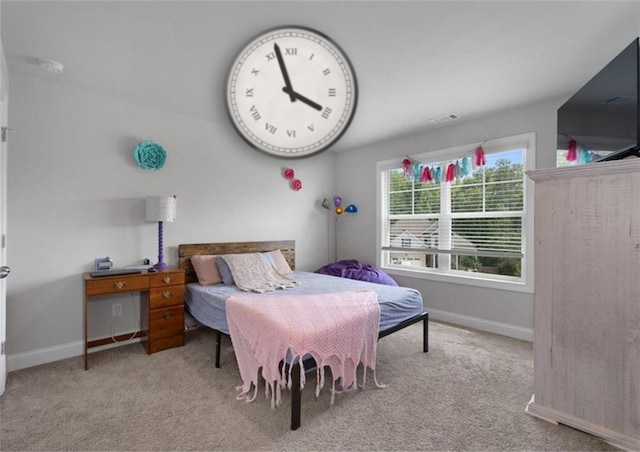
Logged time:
3,57
